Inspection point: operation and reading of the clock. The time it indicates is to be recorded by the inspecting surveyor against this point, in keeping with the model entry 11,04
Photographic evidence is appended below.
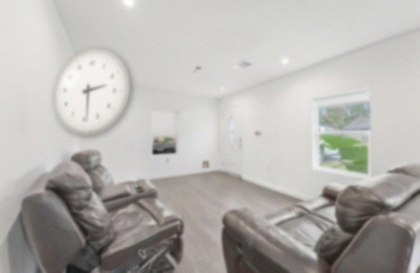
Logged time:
2,29
